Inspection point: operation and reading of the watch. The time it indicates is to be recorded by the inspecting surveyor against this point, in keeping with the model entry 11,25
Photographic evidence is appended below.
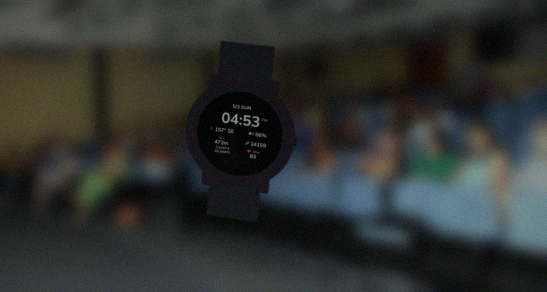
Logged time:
4,53
